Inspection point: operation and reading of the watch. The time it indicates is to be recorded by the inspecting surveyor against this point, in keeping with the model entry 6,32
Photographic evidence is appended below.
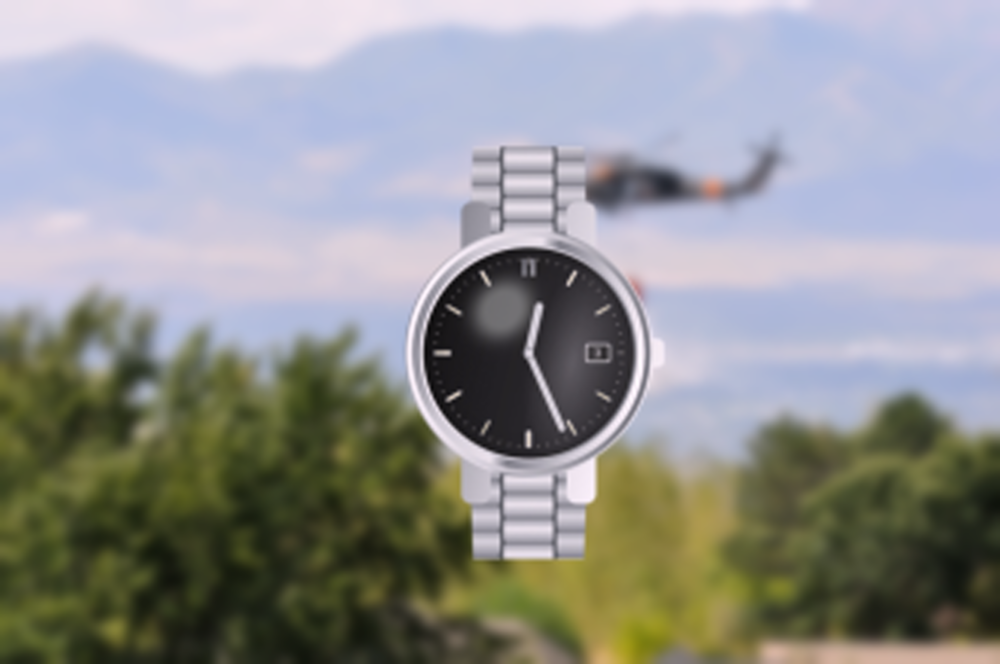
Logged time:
12,26
